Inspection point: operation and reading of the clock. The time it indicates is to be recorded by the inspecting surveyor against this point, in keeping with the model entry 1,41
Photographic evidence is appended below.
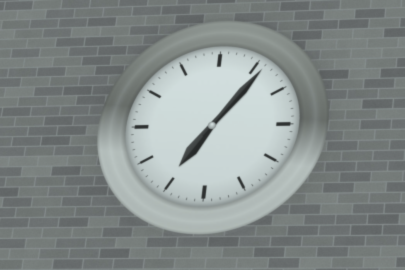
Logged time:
7,06
